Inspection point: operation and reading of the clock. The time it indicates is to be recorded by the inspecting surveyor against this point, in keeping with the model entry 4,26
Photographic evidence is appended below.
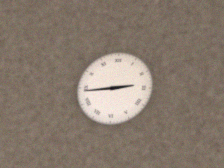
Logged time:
2,44
